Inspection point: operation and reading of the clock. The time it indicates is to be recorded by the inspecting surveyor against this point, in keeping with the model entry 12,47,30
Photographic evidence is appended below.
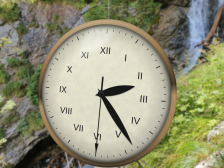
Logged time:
2,23,30
